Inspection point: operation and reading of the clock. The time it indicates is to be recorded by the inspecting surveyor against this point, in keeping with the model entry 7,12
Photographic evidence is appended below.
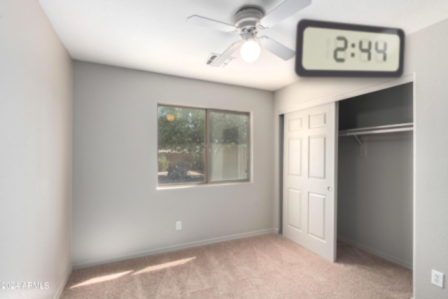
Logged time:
2,44
